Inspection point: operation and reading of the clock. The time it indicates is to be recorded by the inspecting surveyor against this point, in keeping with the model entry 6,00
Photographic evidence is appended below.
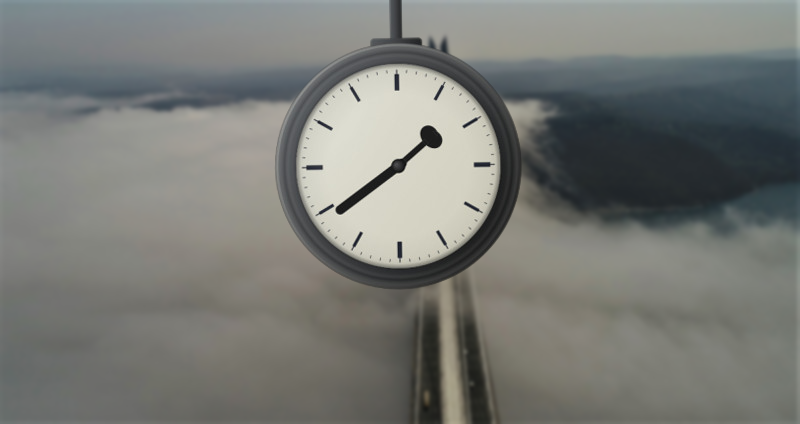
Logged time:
1,39
